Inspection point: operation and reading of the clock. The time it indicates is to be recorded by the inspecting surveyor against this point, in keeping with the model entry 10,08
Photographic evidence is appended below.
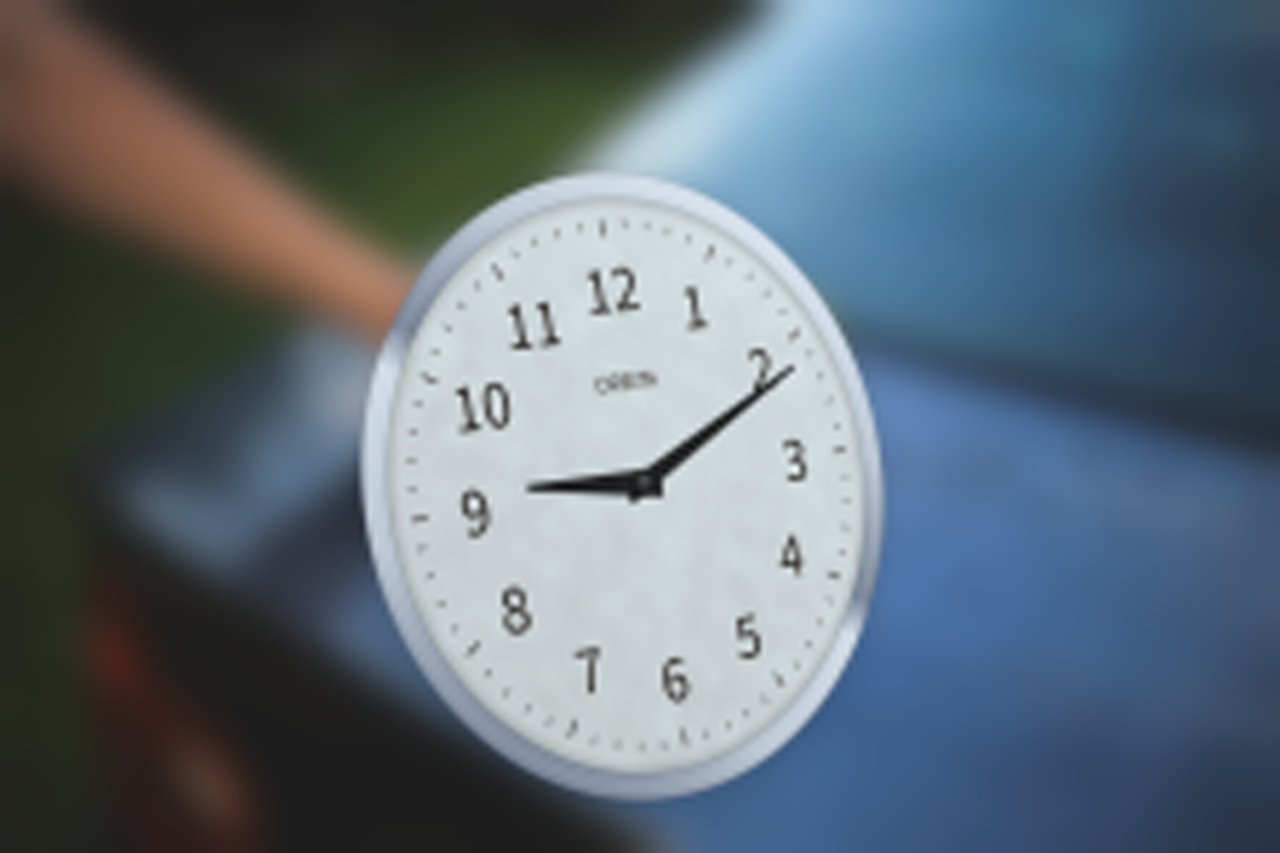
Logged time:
9,11
